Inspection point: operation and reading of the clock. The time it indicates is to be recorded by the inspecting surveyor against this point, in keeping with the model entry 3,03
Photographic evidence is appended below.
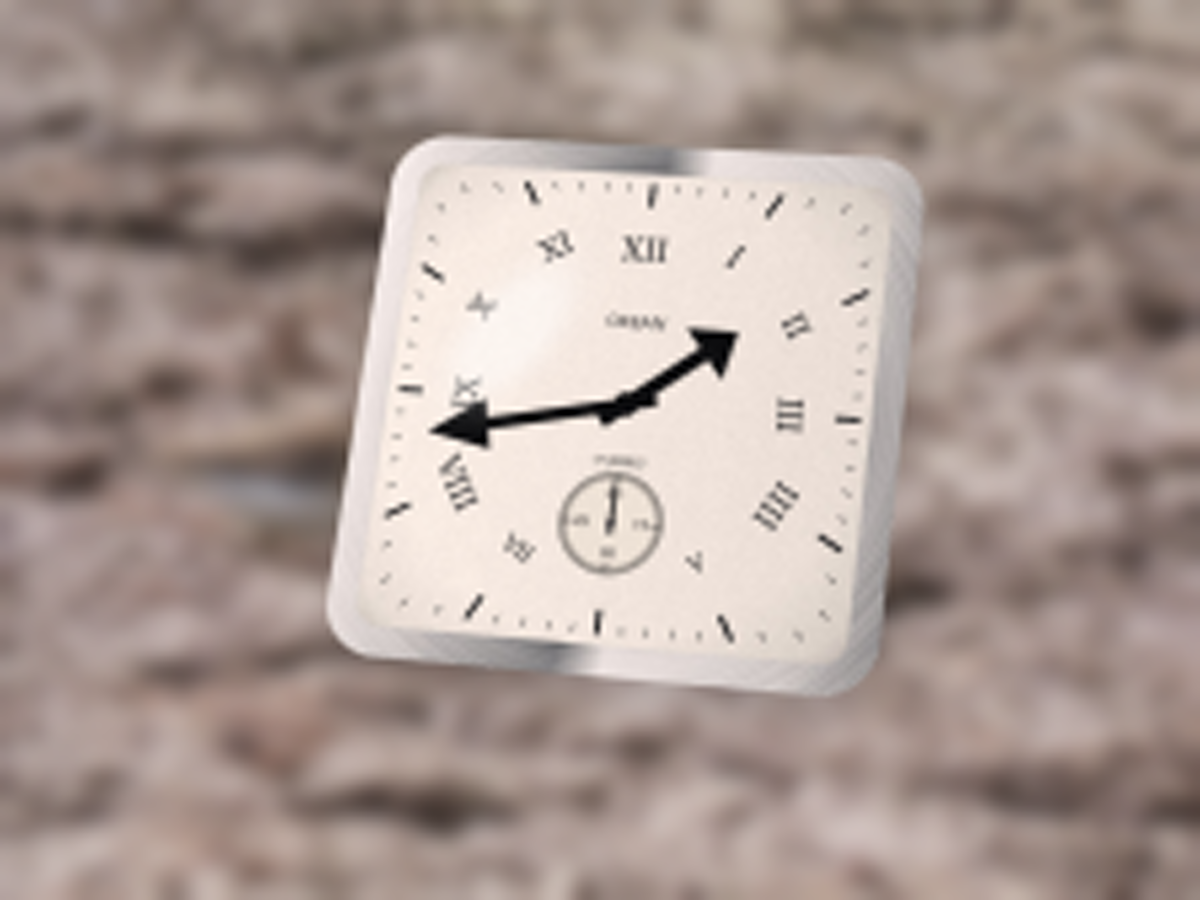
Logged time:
1,43
